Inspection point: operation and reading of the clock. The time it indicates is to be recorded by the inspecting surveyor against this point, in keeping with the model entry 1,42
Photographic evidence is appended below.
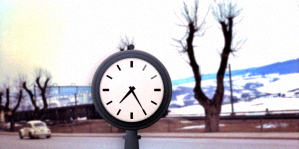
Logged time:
7,25
